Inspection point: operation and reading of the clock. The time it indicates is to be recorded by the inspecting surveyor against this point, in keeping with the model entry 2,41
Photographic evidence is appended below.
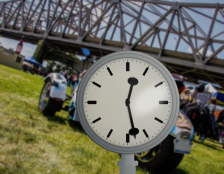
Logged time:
12,28
